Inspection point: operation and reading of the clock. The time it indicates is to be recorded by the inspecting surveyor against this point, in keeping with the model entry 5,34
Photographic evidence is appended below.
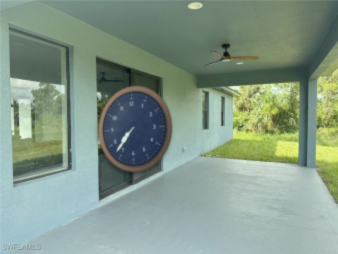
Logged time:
7,37
